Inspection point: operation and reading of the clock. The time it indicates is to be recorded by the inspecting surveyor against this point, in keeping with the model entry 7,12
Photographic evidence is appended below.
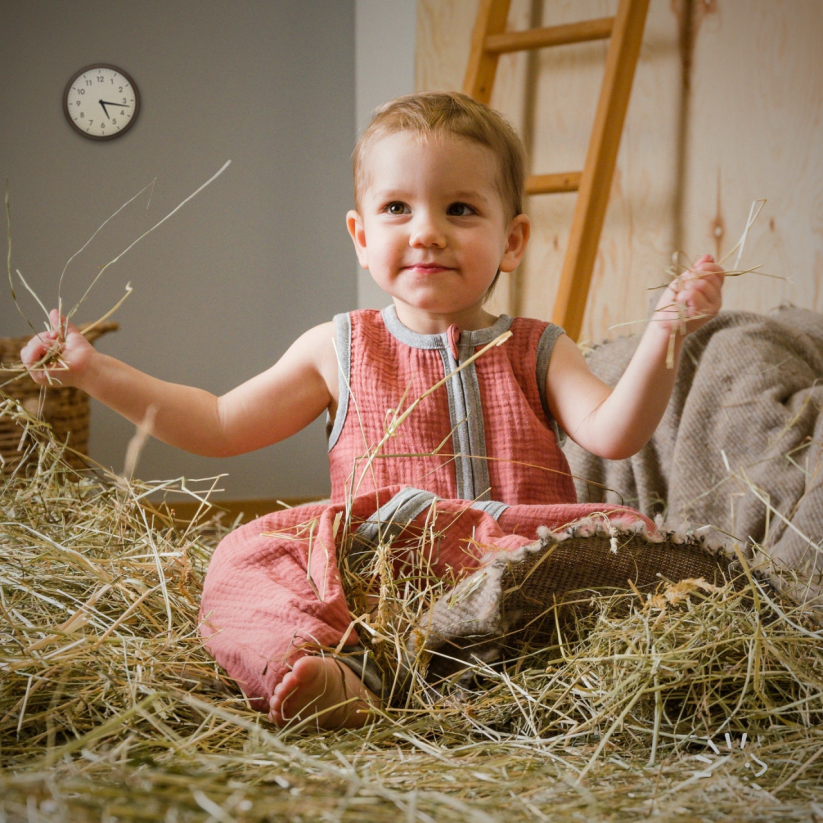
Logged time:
5,17
